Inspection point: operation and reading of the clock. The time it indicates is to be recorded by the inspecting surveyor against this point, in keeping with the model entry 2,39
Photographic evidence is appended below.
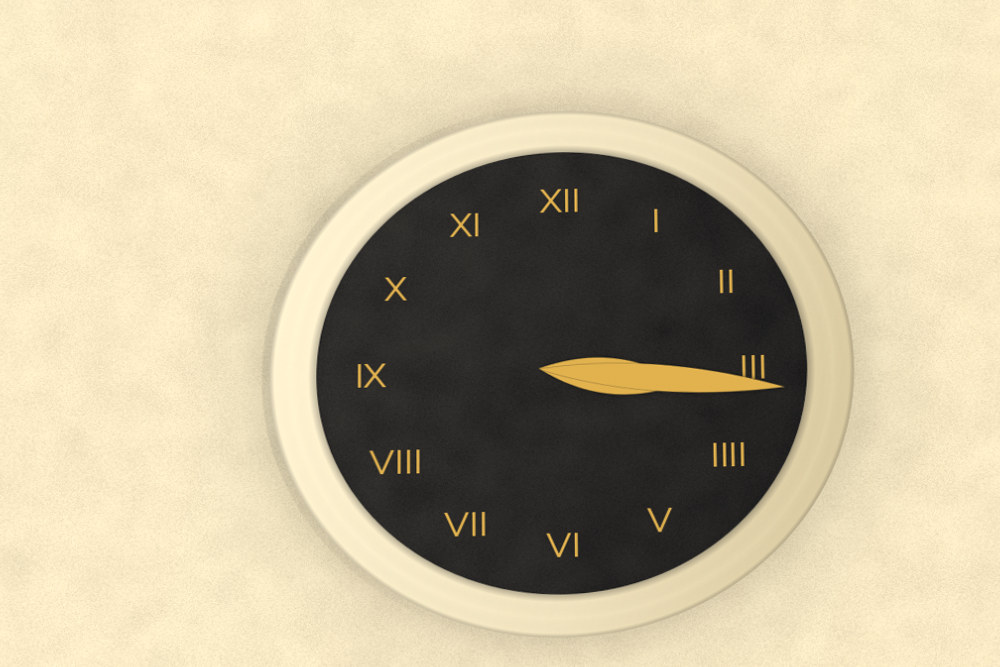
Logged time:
3,16
